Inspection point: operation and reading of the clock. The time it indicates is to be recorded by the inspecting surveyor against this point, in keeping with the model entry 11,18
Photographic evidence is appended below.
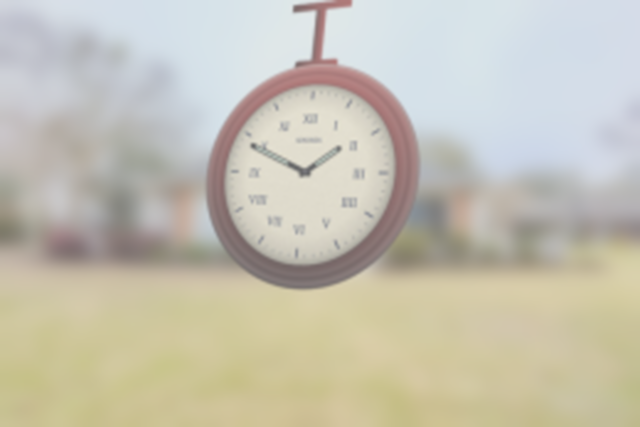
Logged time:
1,49
